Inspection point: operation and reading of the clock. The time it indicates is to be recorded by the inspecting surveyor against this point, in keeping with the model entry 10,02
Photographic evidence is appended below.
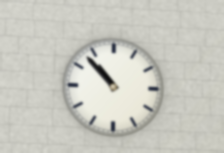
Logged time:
10,53
